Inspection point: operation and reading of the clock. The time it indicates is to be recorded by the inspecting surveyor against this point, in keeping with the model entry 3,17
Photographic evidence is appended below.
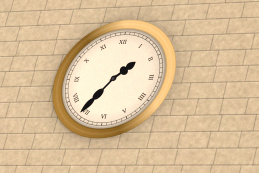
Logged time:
1,36
